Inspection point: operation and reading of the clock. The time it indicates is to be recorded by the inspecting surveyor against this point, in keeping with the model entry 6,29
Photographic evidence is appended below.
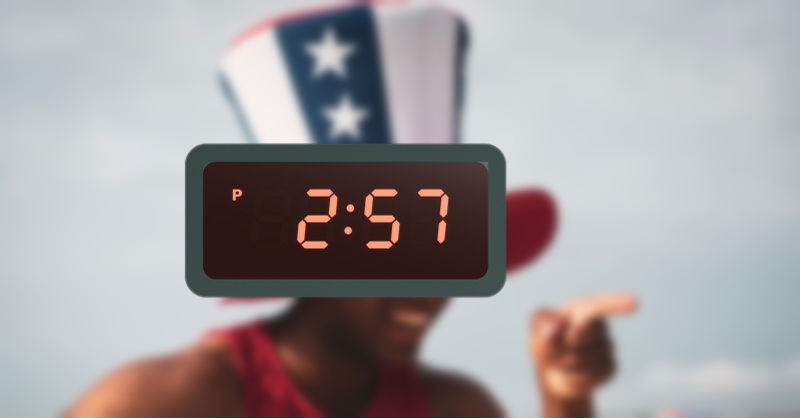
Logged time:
2,57
